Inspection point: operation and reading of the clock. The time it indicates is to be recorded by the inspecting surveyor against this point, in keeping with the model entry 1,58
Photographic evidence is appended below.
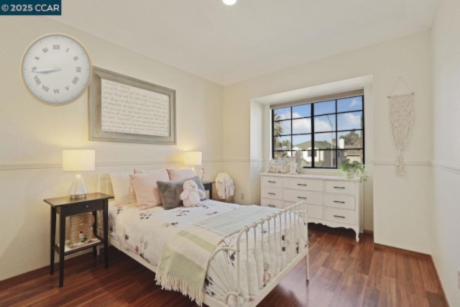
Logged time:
8,44
